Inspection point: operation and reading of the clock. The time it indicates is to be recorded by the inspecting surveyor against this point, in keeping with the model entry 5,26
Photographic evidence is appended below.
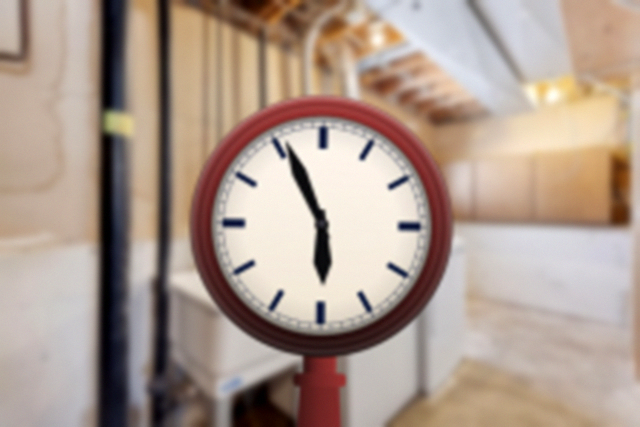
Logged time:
5,56
